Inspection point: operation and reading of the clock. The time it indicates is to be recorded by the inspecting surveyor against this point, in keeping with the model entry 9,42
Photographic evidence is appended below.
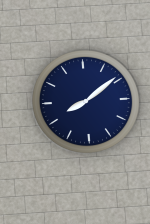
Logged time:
8,09
